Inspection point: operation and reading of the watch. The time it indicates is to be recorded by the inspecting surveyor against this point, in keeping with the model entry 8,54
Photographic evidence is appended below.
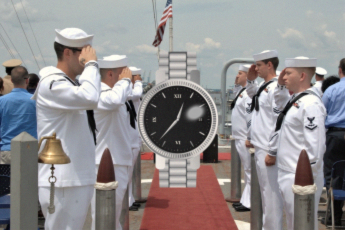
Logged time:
12,37
